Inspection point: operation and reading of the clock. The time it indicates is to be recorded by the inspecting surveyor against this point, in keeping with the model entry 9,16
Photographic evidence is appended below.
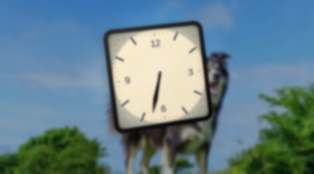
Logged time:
6,33
